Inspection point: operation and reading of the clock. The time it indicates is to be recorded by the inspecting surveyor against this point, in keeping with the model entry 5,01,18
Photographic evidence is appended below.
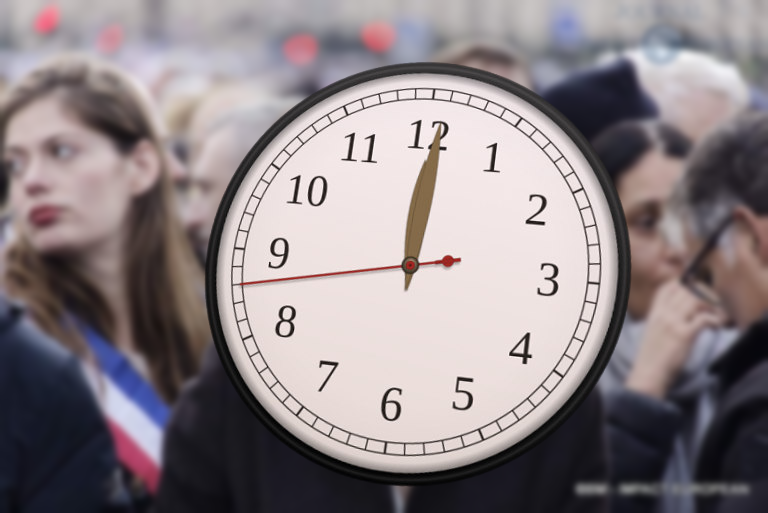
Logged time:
12,00,43
